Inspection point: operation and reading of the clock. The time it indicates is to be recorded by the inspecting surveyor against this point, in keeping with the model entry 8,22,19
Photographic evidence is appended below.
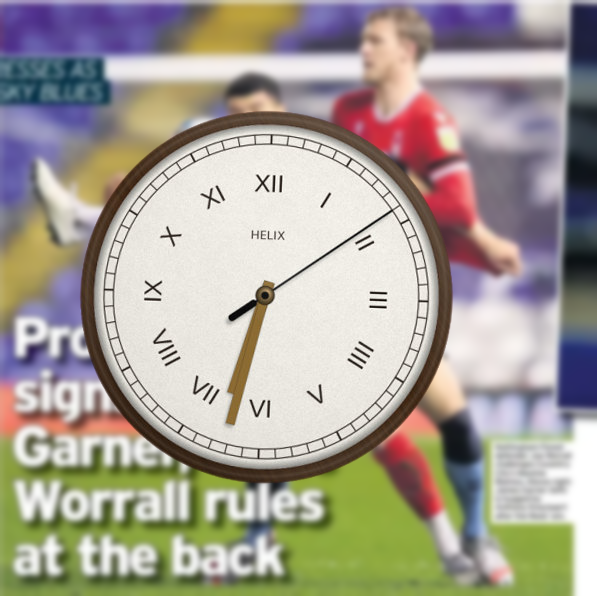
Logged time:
6,32,09
